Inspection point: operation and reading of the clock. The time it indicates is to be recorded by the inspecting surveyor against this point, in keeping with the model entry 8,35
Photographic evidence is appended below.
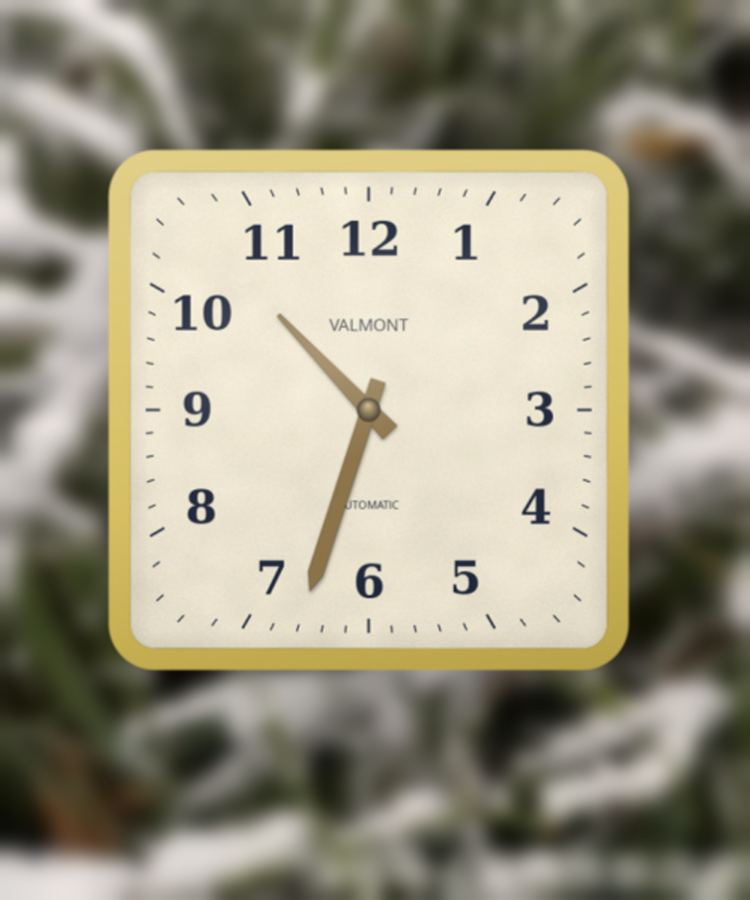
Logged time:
10,33
